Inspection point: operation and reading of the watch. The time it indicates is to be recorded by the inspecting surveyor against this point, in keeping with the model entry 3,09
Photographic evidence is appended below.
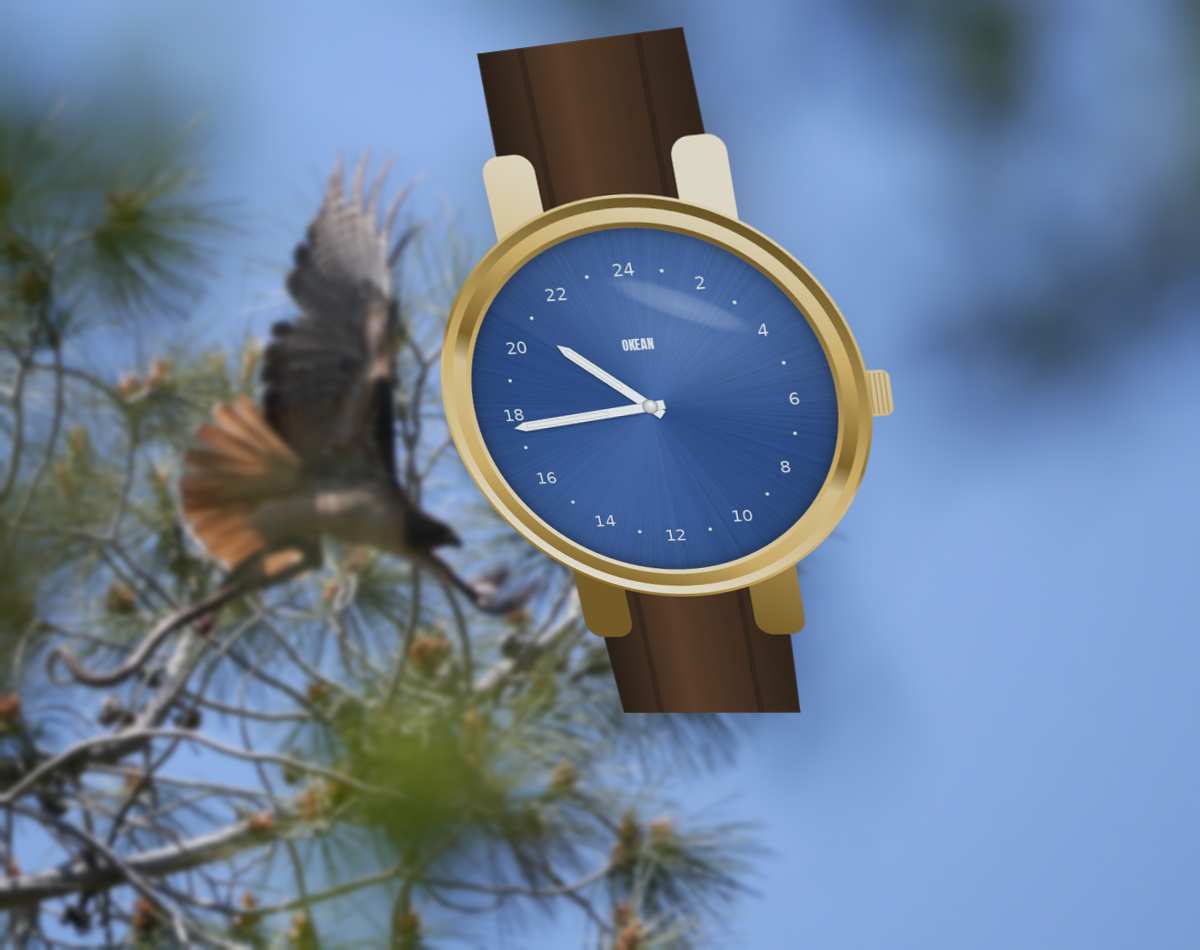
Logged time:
20,44
